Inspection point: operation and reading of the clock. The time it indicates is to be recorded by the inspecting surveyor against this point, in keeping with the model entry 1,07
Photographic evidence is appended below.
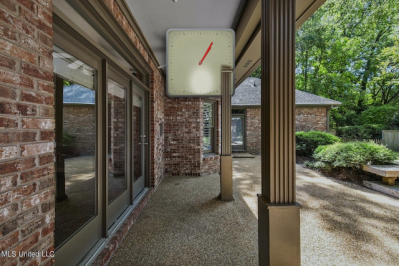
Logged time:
1,05
